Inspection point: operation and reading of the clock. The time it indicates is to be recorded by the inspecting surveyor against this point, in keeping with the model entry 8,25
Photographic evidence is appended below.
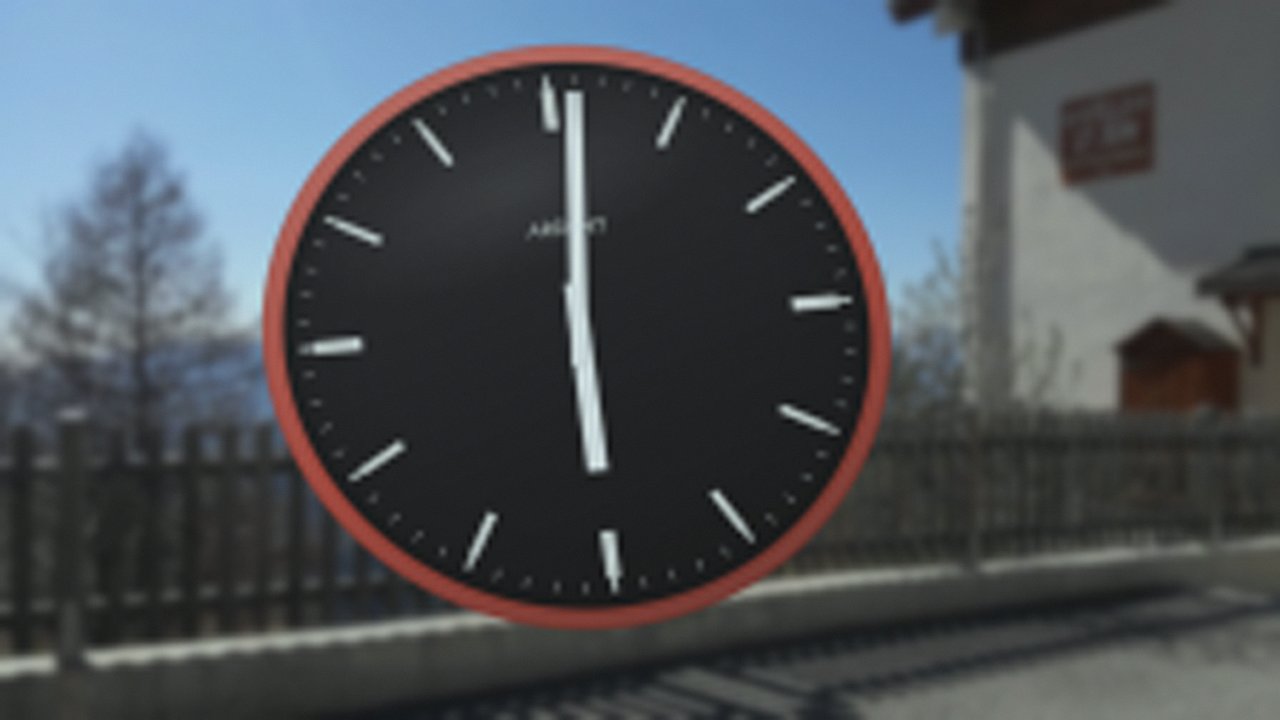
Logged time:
6,01
